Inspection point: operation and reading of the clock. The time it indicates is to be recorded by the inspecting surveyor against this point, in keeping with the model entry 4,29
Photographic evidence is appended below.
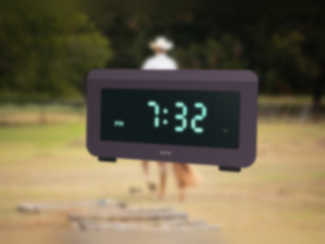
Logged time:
7,32
